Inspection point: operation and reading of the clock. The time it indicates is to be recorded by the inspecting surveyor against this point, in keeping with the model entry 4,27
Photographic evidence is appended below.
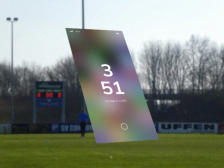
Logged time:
3,51
